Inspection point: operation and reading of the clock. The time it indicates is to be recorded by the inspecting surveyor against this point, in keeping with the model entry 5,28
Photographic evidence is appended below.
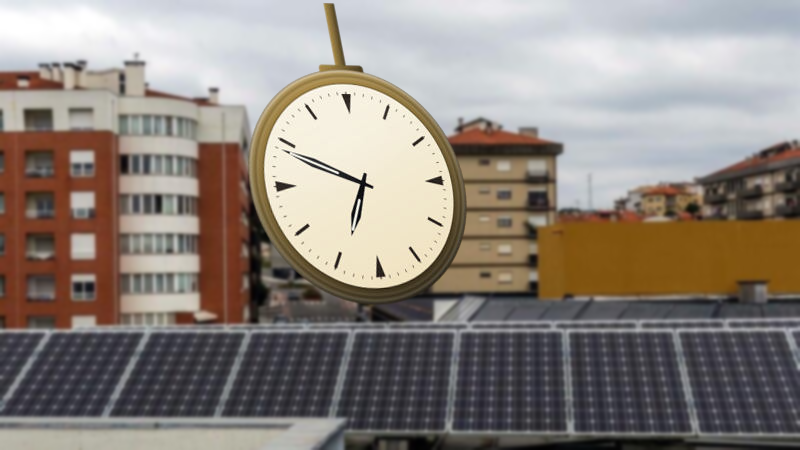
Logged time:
6,49
